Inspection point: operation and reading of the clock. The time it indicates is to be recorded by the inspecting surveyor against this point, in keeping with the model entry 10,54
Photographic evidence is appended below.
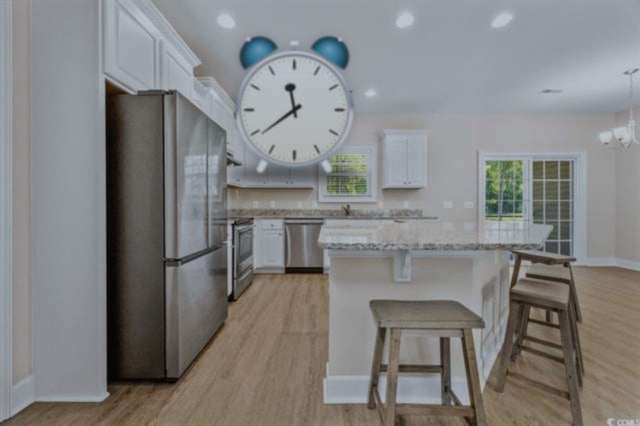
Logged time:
11,39
